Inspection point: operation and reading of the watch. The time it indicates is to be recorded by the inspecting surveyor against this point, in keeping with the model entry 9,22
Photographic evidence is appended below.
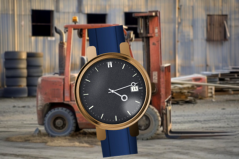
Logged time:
4,13
